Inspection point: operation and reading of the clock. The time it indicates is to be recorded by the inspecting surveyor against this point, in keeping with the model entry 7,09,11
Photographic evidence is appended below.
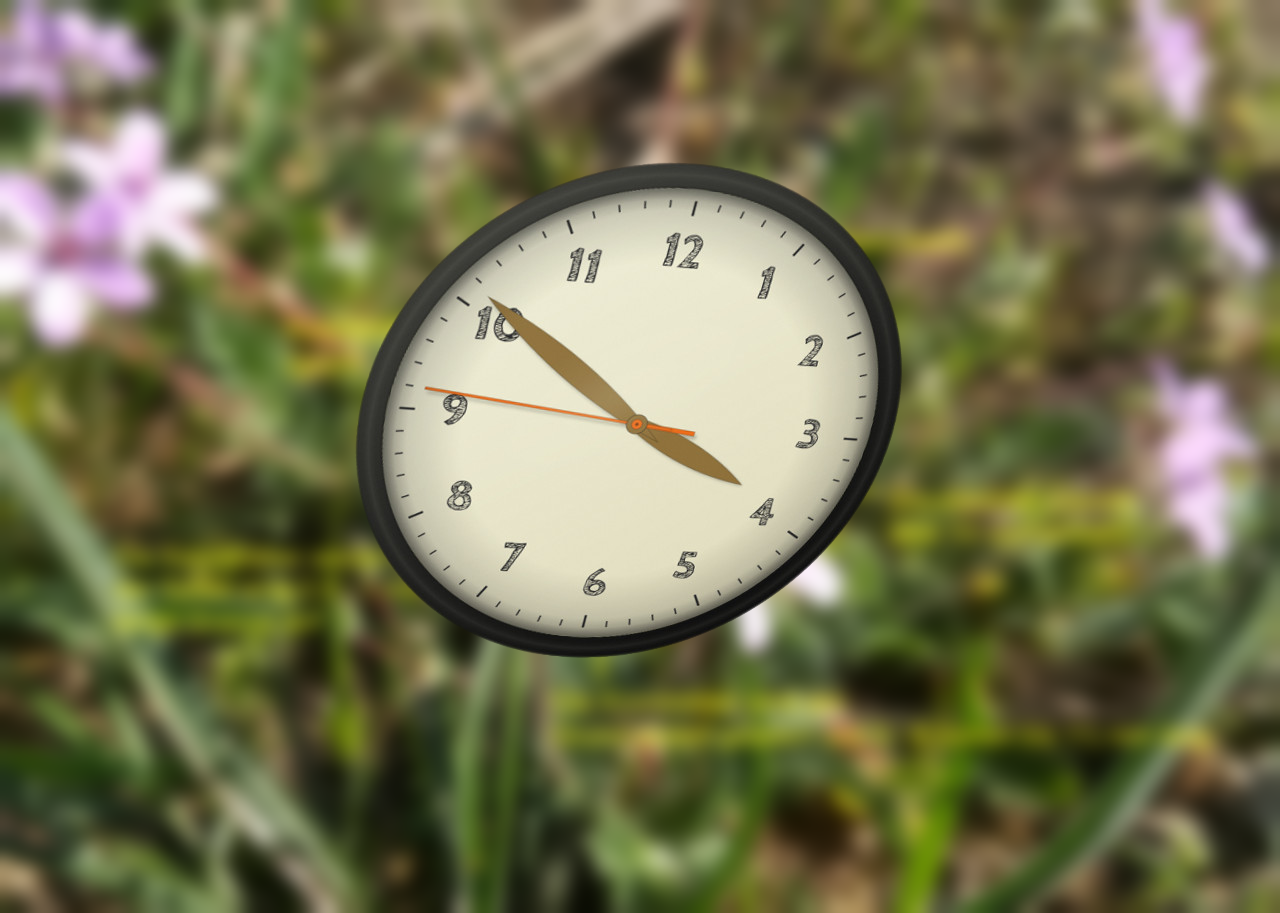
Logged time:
3,50,46
